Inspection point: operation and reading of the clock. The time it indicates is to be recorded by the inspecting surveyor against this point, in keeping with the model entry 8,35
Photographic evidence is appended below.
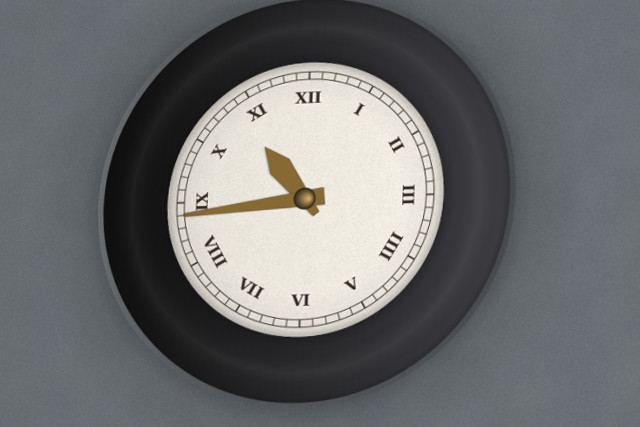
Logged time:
10,44
